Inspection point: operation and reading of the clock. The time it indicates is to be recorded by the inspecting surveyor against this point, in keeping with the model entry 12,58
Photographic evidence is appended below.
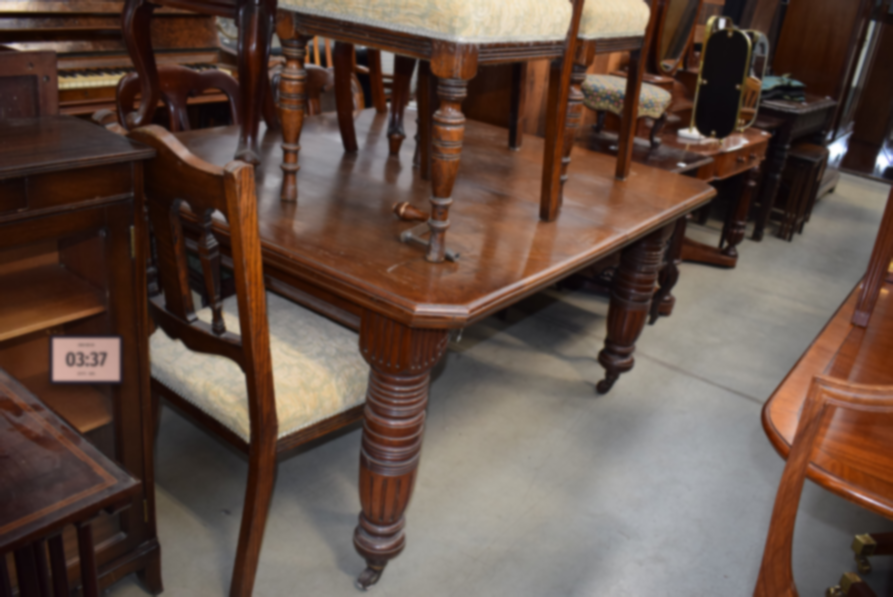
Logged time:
3,37
